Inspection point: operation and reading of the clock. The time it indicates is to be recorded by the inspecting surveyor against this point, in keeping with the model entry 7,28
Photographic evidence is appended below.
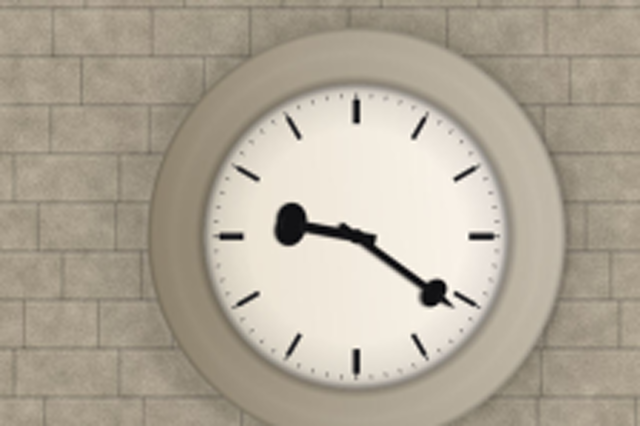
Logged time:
9,21
